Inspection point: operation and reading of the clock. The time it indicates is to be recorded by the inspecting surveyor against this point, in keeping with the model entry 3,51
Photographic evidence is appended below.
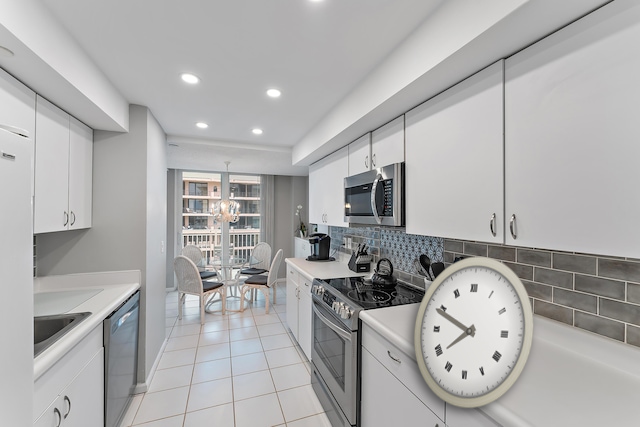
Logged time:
7,49
